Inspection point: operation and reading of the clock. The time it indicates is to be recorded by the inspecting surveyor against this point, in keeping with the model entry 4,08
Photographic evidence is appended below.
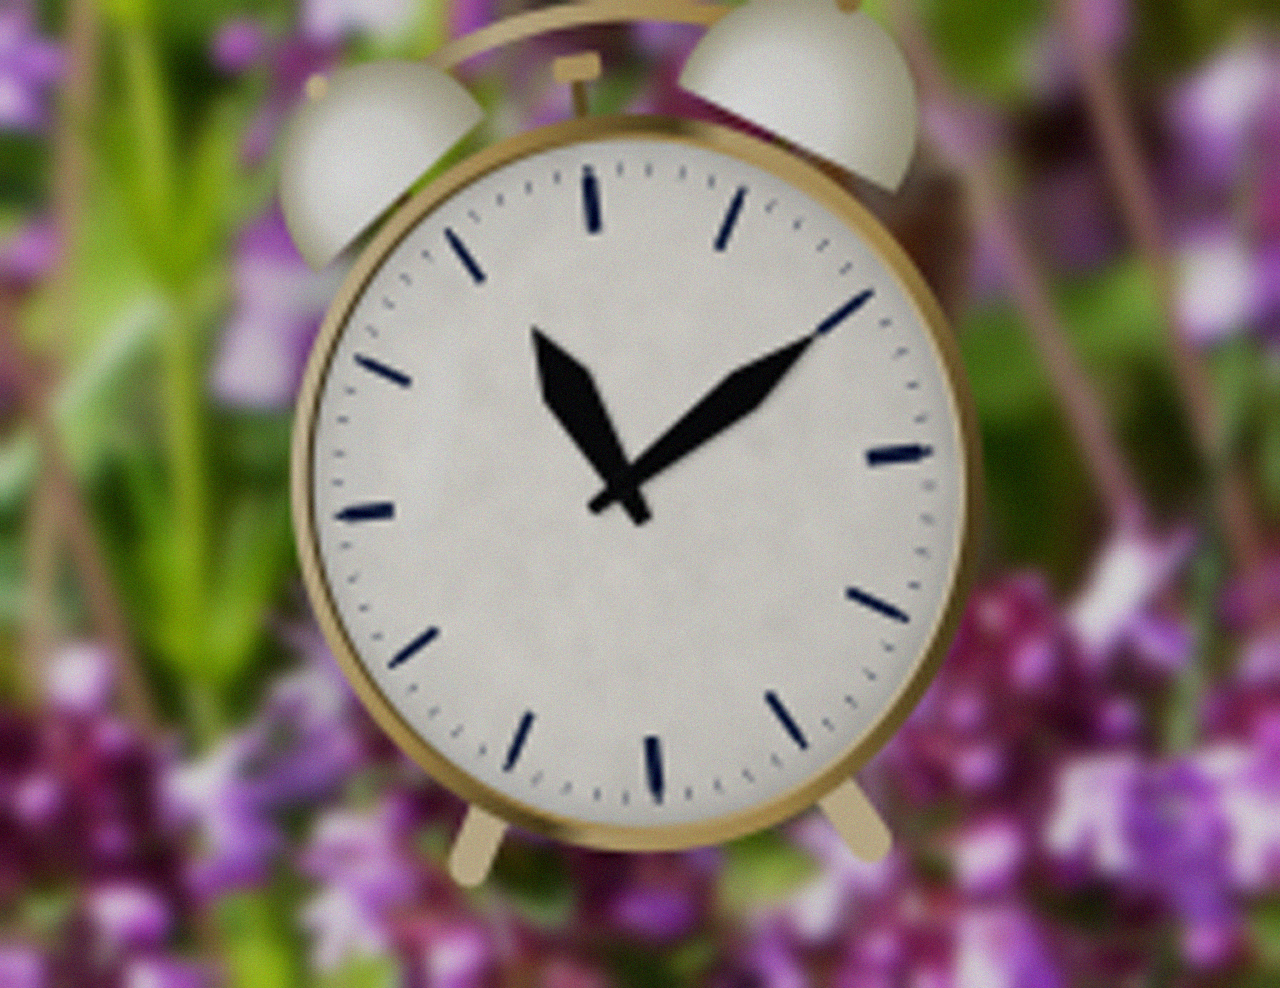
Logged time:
11,10
